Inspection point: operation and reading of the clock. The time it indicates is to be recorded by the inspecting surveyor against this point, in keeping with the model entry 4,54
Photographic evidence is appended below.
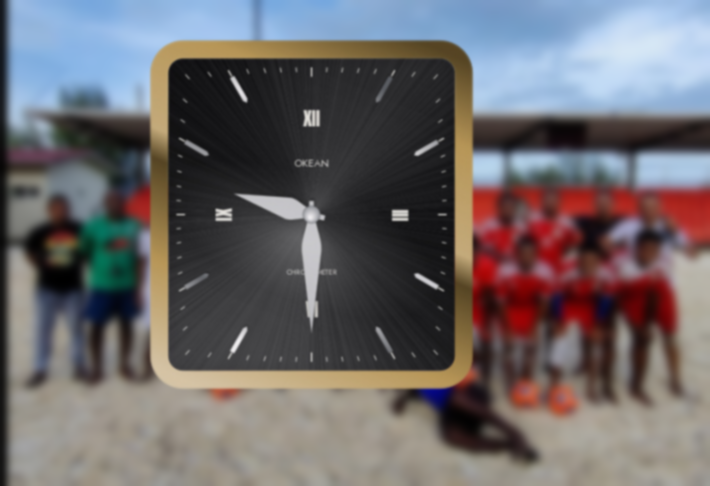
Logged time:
9,30
